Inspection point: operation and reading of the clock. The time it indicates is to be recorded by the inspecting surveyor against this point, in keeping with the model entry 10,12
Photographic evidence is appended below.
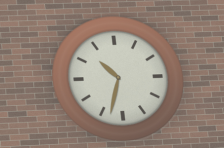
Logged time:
10,33
